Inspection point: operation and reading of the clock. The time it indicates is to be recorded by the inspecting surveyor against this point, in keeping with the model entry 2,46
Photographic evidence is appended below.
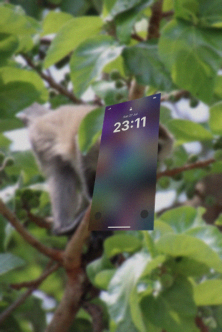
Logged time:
23,11
